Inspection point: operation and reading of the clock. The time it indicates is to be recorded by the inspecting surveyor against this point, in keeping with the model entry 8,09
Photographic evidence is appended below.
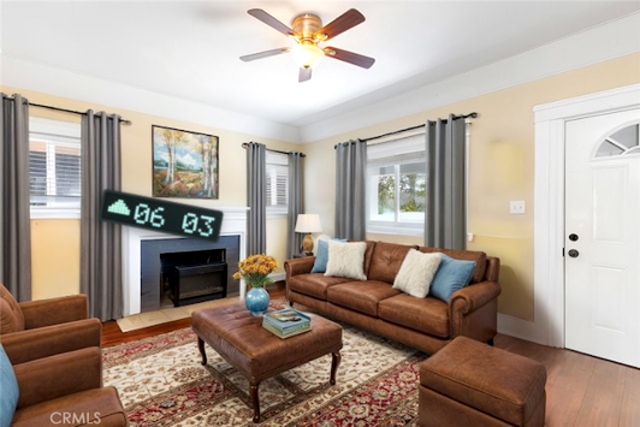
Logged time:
6,03
